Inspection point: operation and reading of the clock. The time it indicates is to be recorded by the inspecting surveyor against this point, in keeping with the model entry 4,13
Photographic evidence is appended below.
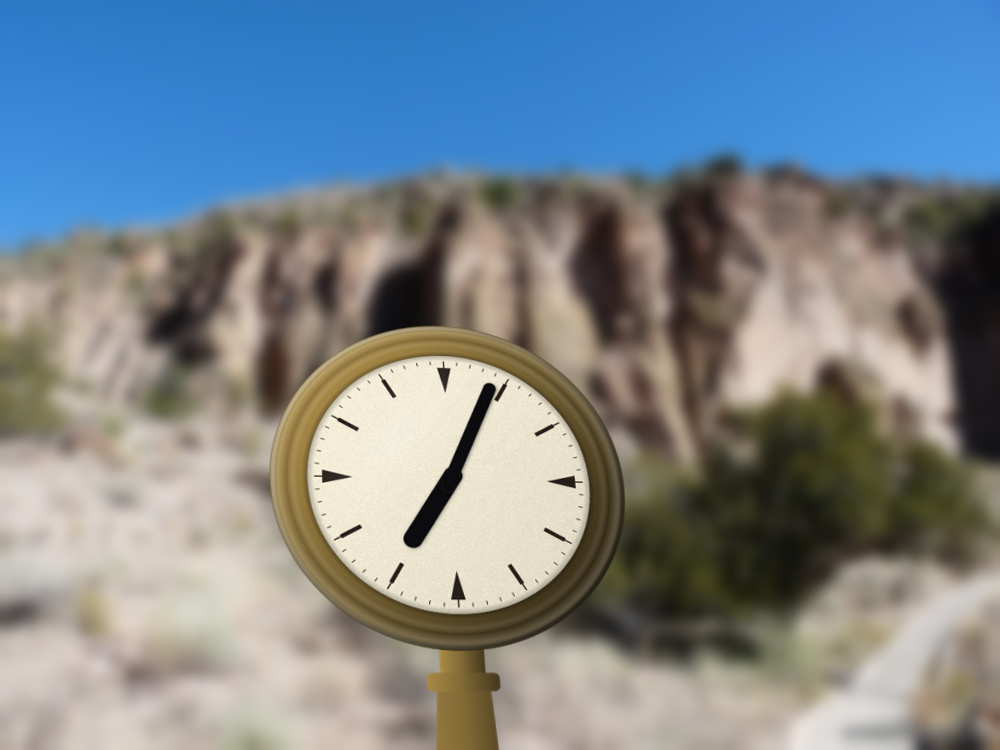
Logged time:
7,04
